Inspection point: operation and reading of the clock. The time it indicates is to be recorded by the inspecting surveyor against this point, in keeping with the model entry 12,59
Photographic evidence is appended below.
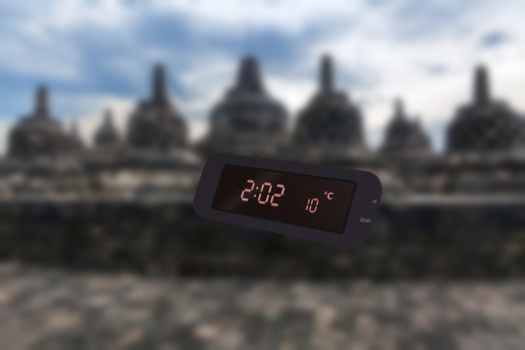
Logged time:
2,02
